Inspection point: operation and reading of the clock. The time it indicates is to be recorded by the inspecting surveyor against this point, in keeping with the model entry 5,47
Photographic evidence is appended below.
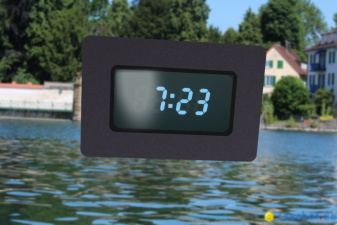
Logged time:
7,23
